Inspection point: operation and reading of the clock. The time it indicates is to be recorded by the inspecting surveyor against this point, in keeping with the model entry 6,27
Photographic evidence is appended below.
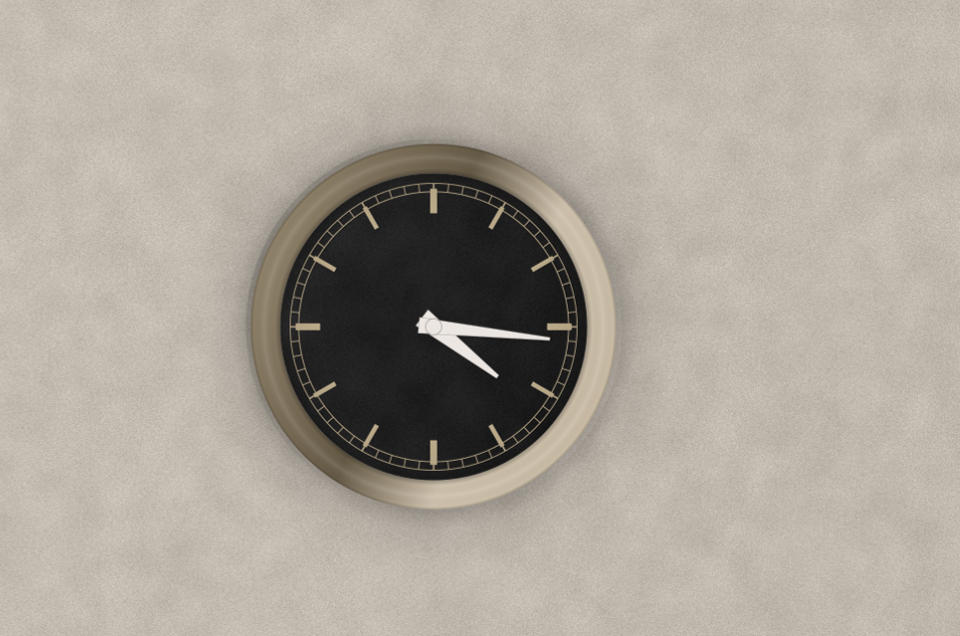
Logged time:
4,16
